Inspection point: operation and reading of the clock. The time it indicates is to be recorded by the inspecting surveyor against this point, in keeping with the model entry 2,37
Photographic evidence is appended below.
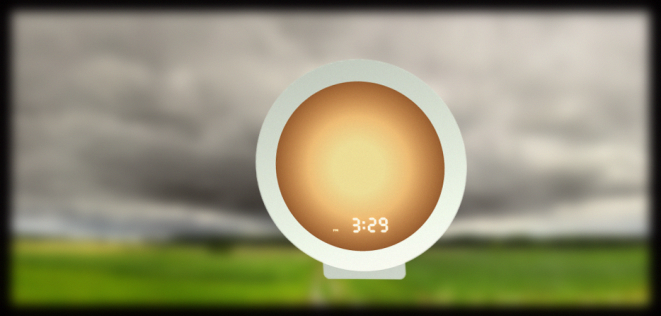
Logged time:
3,29
